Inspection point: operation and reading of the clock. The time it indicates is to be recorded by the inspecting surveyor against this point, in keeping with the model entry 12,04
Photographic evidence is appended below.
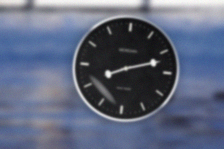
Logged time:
8,12
